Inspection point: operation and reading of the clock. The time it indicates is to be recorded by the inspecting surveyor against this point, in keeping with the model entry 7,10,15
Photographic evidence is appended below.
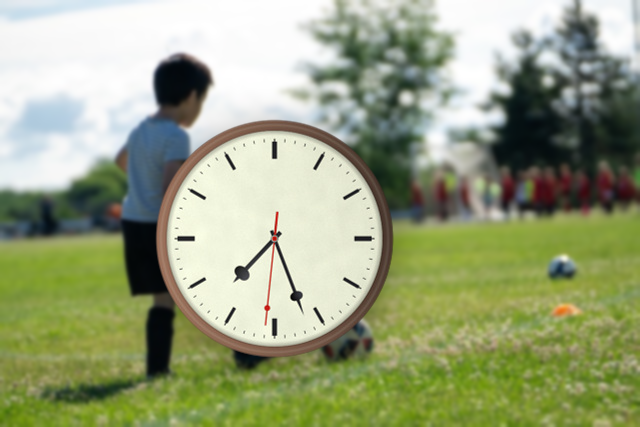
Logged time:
7,26,31
